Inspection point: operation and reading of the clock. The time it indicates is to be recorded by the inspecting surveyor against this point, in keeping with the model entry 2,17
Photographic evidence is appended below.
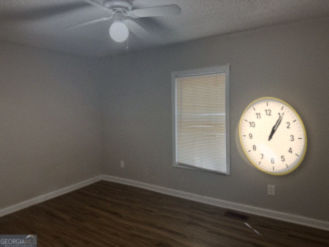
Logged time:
1,06
